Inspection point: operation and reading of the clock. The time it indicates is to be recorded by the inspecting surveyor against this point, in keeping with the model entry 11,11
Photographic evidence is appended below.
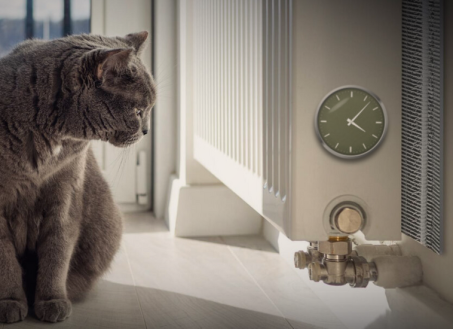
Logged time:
4,07
